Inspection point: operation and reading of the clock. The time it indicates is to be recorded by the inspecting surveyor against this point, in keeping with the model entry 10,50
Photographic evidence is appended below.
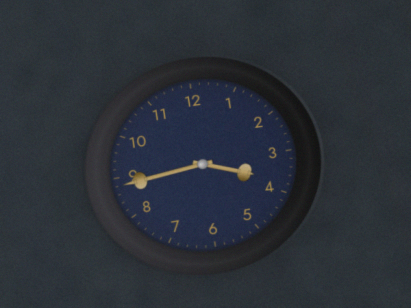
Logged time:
3,44
